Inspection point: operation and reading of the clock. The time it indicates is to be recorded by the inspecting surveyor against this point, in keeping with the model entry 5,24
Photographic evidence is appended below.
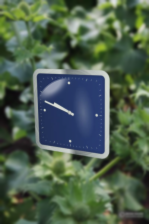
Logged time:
9,48
